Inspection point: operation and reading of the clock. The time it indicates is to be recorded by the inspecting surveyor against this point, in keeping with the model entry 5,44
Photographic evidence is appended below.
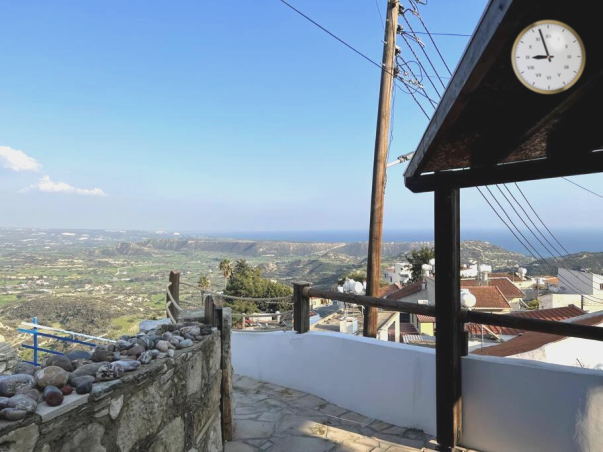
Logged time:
8,57
